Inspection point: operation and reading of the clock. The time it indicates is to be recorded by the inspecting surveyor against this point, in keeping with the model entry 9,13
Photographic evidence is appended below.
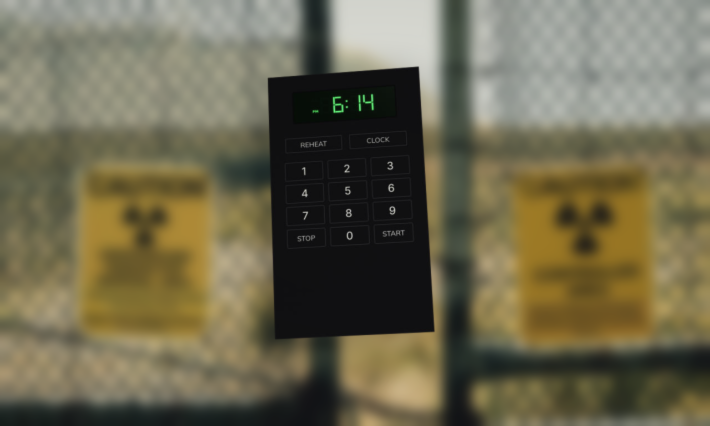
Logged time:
6,14
